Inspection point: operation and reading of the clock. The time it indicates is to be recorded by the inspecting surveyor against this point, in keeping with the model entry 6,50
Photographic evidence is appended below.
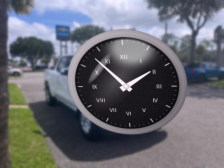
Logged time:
1,53
